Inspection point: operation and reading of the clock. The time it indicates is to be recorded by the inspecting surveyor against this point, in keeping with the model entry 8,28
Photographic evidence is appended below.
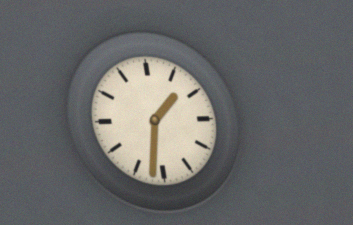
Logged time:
1,32
